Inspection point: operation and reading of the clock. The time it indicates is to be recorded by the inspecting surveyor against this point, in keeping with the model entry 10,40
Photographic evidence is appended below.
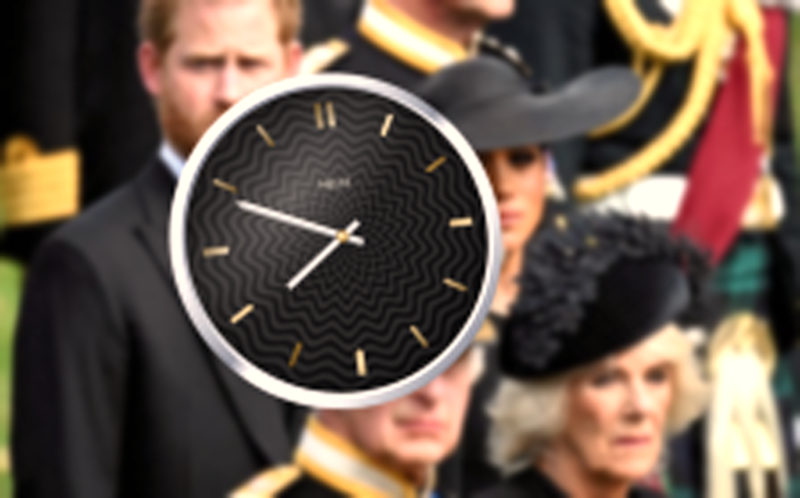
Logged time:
7,49
